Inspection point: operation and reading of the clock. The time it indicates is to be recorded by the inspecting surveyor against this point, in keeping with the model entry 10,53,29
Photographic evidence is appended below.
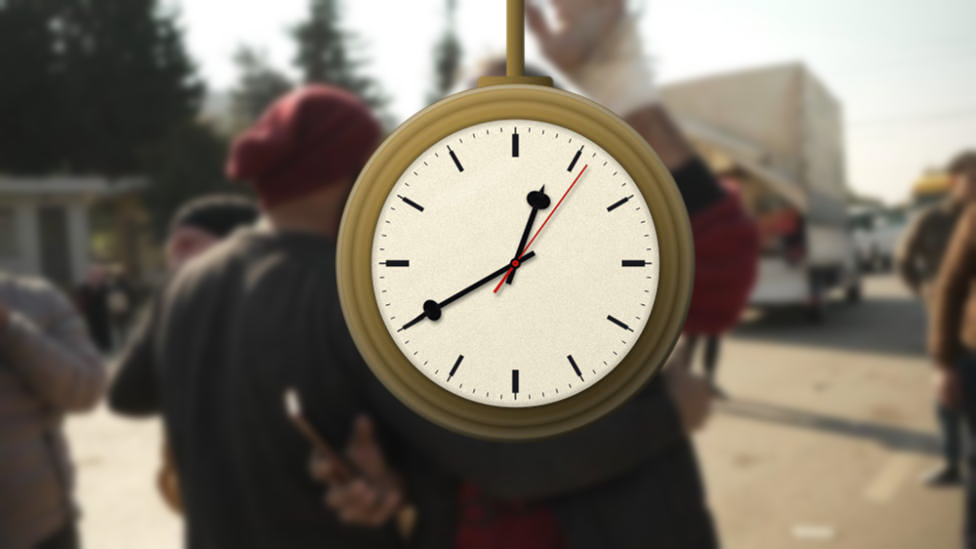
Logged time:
12,40,06
